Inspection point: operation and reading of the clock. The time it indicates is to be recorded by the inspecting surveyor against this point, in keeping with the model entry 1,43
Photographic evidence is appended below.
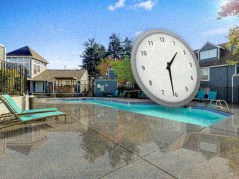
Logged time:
1,31
